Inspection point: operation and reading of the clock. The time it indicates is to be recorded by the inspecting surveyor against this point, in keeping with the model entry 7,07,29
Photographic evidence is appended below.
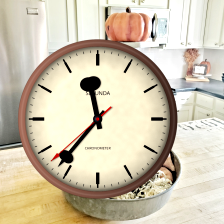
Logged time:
11,36,38
